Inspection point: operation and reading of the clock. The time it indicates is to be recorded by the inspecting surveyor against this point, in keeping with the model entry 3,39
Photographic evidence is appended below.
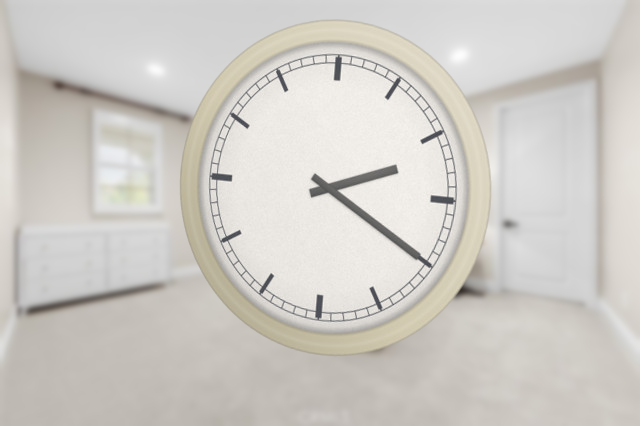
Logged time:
2,20
